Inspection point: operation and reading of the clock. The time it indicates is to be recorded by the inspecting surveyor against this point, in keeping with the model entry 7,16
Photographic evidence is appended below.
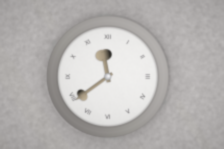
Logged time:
11,39
